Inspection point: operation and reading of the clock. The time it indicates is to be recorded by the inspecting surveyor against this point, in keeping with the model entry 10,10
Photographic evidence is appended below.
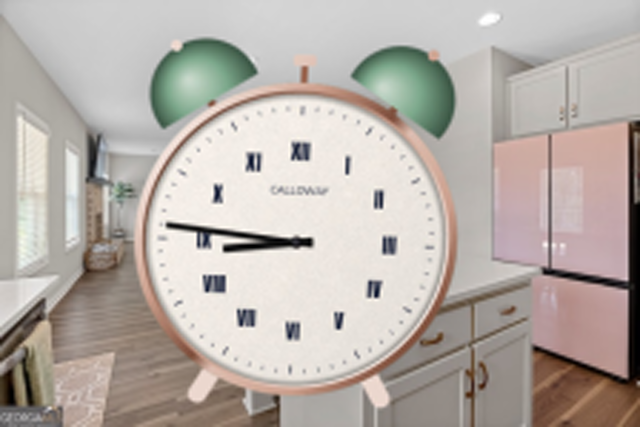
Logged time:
8,46
